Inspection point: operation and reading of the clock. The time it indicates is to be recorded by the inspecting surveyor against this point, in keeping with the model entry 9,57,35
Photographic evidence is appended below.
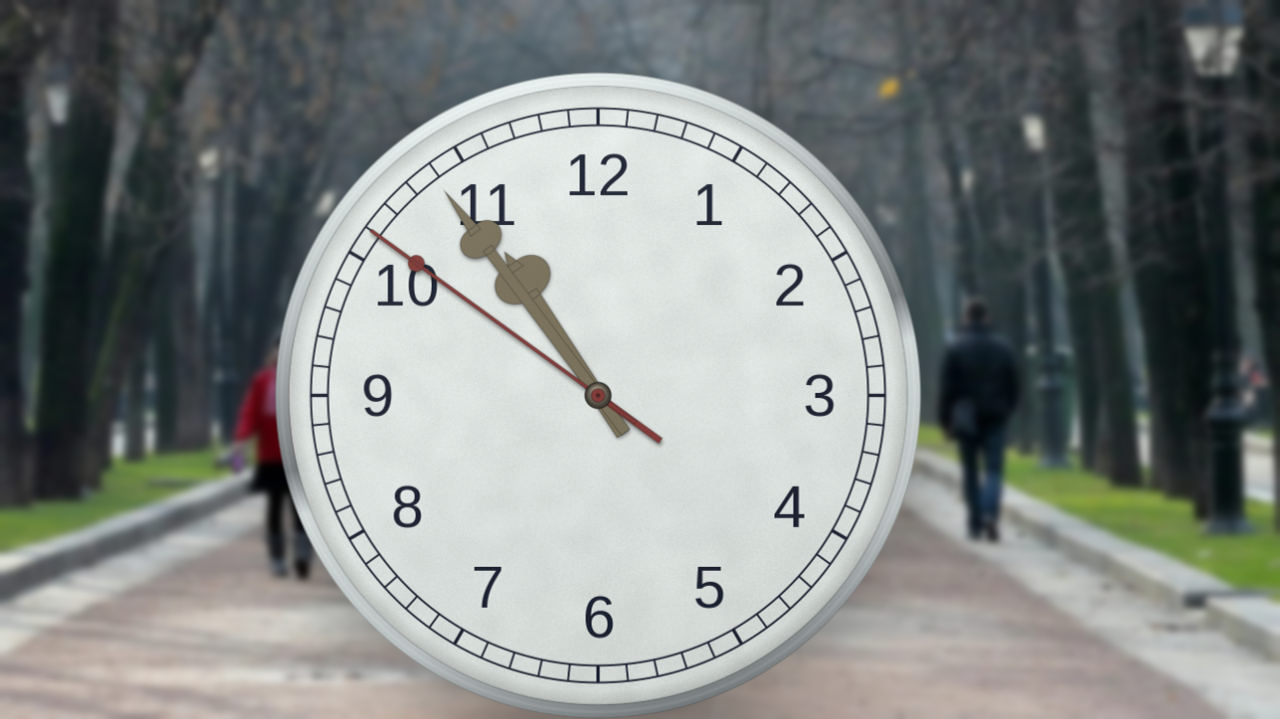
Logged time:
10,53,51
